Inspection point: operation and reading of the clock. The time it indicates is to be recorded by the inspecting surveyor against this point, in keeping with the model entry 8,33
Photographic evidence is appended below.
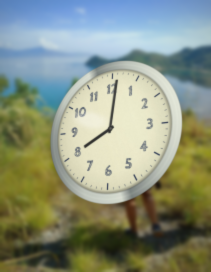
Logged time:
8,01
